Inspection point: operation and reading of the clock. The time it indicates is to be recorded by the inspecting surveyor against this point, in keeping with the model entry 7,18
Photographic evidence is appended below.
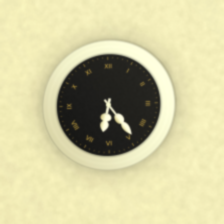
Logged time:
6,24
